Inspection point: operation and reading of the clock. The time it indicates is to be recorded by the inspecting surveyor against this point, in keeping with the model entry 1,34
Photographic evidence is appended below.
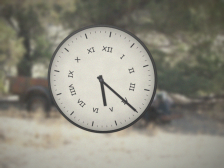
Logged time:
5,20
